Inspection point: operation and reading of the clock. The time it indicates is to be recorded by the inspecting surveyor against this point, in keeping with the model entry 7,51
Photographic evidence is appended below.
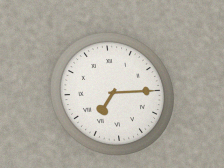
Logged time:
7,15
